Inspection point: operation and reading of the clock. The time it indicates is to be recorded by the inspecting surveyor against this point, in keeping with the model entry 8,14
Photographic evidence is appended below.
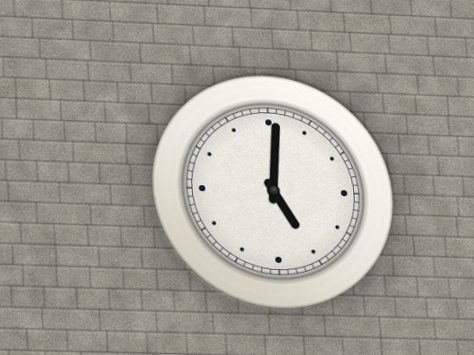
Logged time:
5,01
